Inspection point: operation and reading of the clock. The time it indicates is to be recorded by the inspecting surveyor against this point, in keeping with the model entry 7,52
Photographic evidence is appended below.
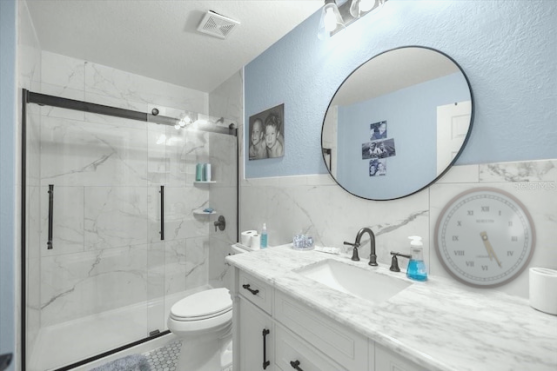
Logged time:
5,25
